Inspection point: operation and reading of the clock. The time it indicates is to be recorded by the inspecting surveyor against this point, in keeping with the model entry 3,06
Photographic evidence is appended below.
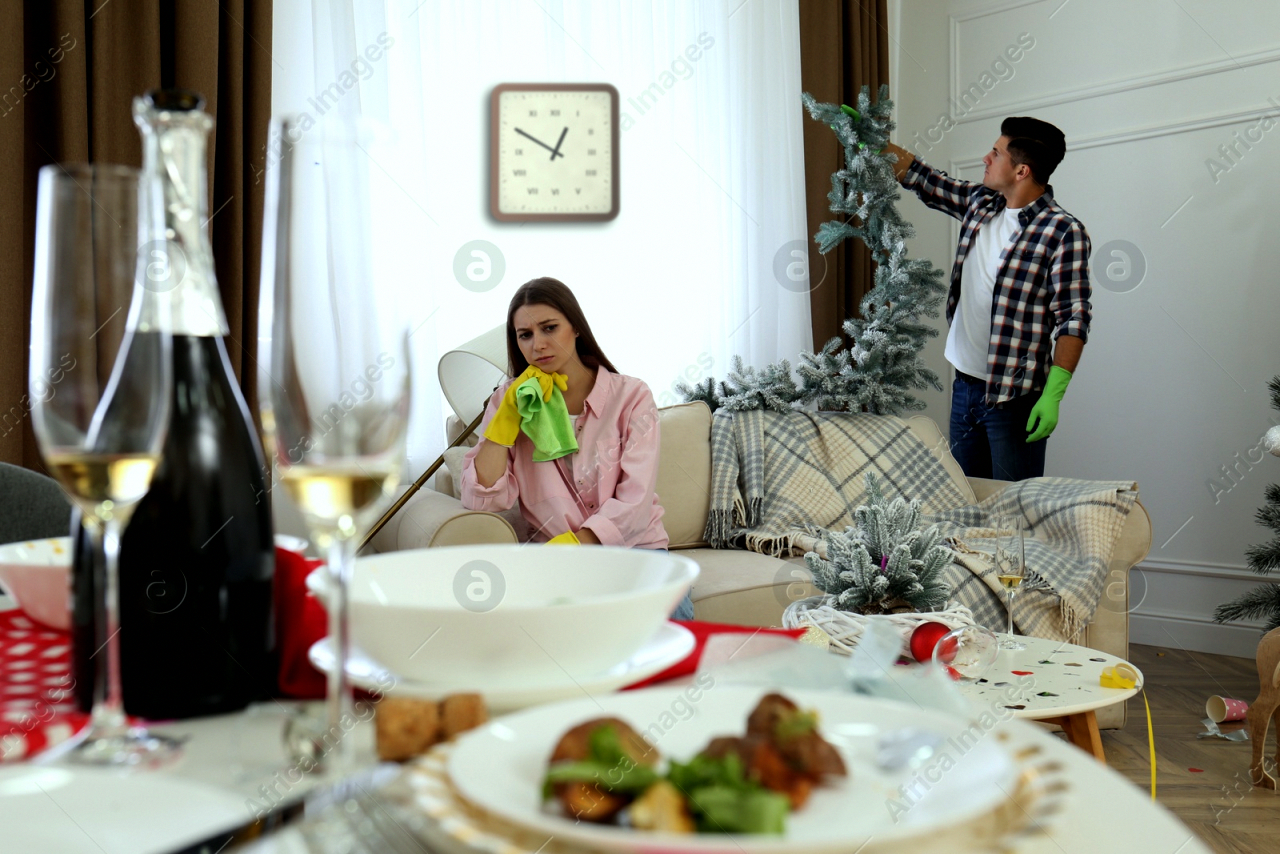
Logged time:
12,50
